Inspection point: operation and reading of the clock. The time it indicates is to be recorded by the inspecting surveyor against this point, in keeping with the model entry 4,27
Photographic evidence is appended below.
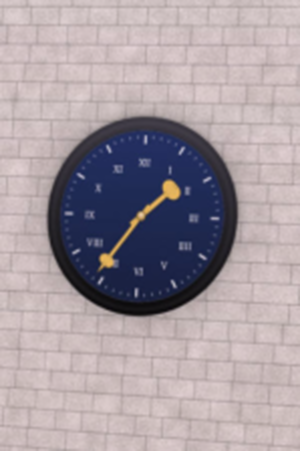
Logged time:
1,36
